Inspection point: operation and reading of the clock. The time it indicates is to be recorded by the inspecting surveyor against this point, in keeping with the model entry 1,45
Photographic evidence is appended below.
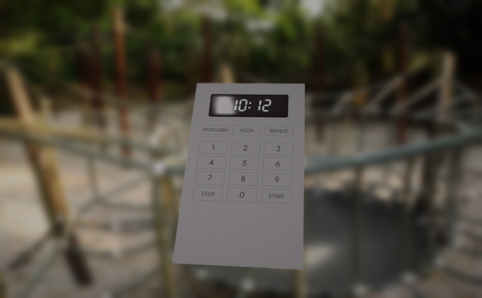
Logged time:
10,12
